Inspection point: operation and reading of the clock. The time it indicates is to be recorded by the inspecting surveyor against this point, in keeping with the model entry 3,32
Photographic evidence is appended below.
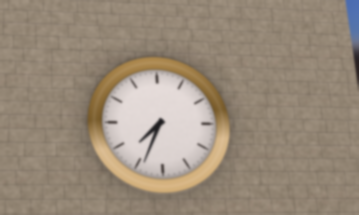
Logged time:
7,34
